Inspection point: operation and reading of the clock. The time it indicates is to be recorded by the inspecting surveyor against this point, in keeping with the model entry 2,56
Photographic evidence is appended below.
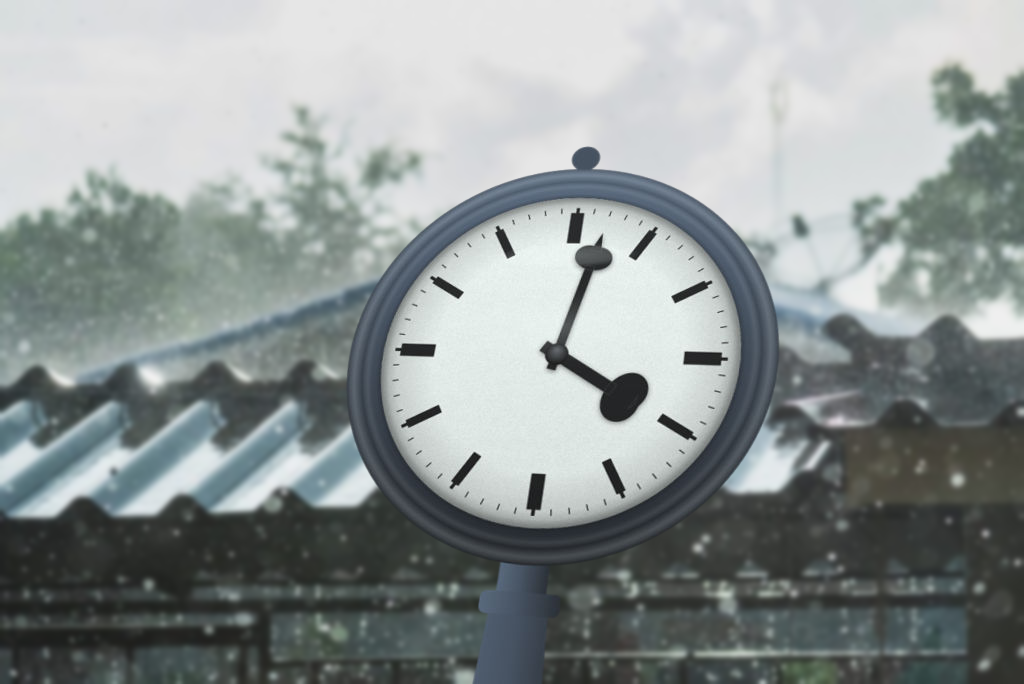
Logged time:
4,02
